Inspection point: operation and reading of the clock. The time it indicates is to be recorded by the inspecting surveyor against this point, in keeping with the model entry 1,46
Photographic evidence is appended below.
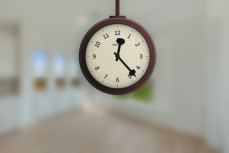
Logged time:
12,23
